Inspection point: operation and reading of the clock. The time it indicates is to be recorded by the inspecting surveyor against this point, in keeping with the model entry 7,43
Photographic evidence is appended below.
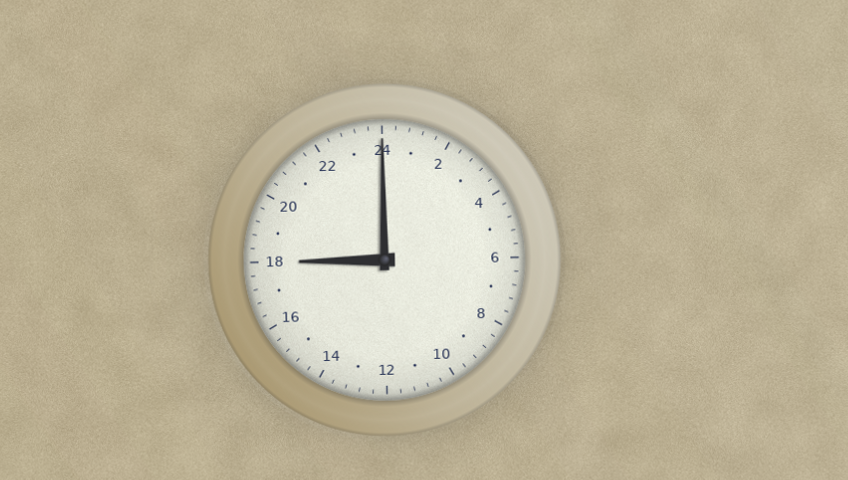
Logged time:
18,00
